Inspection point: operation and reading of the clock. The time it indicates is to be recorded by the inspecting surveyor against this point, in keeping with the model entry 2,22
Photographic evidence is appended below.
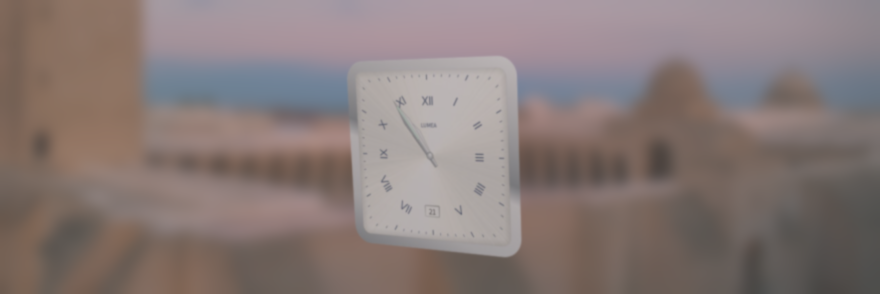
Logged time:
10,54
